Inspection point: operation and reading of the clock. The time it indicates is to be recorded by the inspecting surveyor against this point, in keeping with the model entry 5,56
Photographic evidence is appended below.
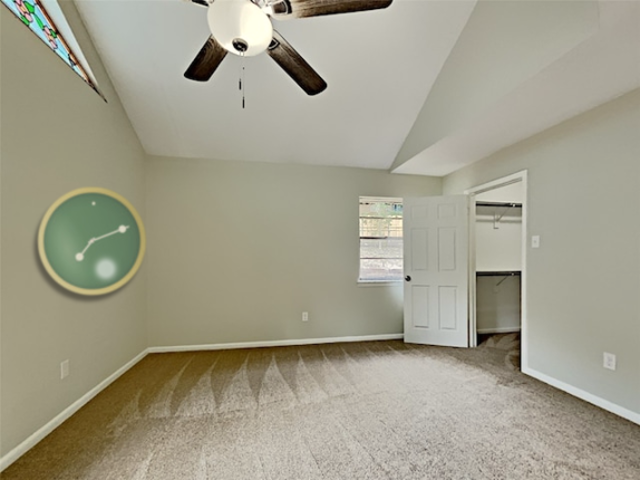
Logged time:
7,11
